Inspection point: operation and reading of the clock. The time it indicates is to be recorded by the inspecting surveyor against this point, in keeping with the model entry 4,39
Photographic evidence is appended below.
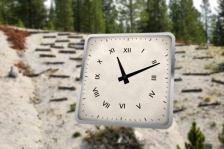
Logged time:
11,11
